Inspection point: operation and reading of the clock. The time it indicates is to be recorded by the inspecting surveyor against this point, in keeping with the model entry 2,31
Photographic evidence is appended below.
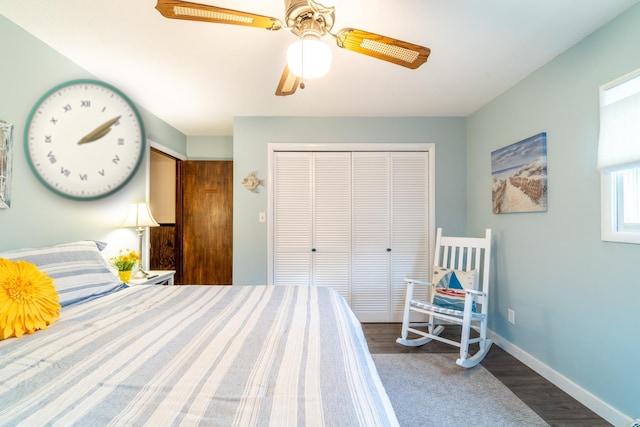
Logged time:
2,09
